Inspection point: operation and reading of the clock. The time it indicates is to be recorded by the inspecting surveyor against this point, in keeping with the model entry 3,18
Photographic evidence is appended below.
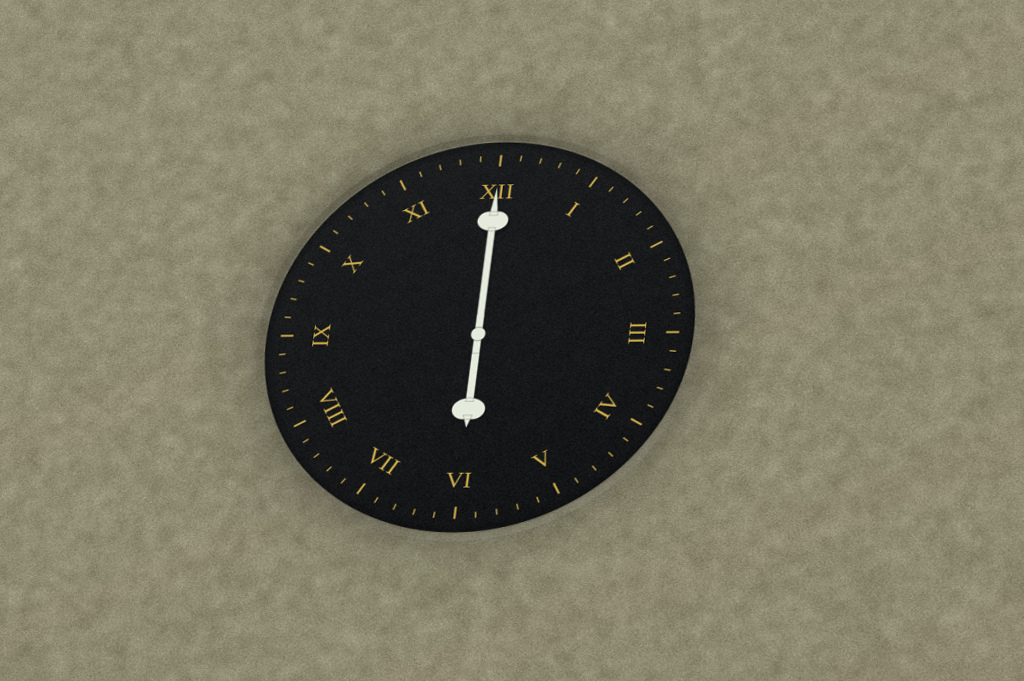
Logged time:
6,00
